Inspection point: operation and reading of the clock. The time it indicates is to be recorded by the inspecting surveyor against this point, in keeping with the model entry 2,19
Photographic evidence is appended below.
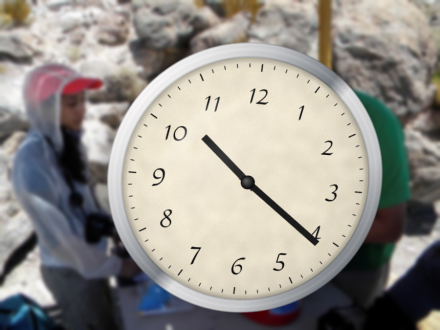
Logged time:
10,21
